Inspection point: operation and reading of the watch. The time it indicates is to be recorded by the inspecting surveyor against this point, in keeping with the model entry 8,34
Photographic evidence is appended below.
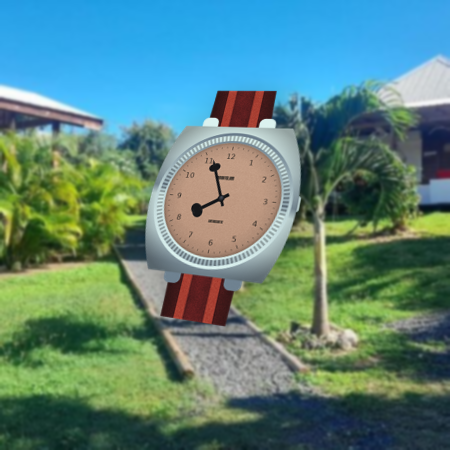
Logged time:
7,56
